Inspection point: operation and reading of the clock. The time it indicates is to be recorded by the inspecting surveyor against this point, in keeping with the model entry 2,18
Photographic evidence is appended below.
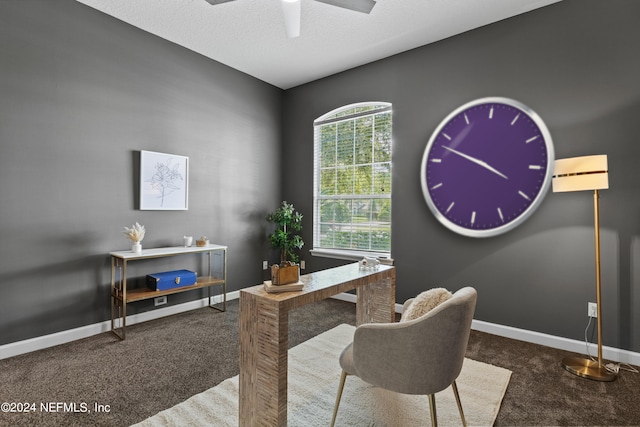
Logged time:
3,48
